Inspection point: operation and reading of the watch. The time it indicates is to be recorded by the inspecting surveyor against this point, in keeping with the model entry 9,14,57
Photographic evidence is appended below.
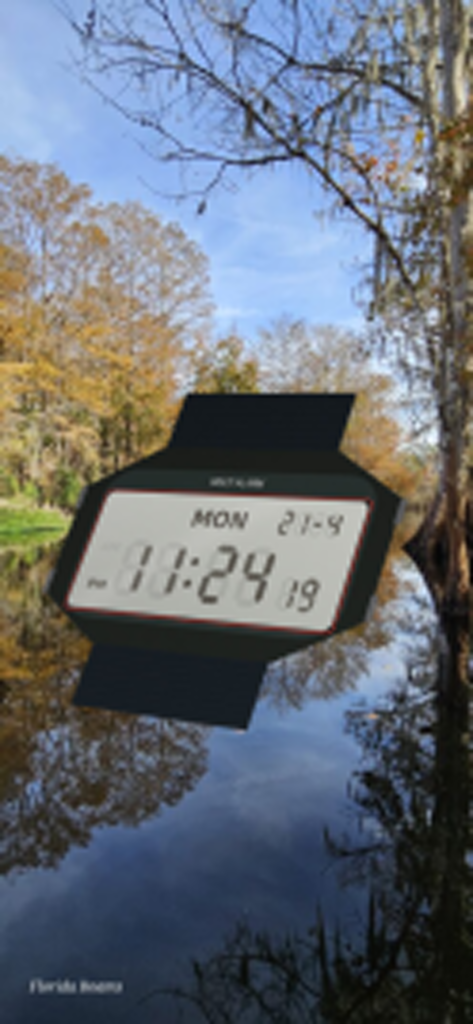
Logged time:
11,24,19
